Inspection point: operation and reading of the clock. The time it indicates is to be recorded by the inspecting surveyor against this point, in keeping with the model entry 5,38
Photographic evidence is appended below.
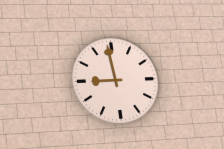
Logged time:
8,59
